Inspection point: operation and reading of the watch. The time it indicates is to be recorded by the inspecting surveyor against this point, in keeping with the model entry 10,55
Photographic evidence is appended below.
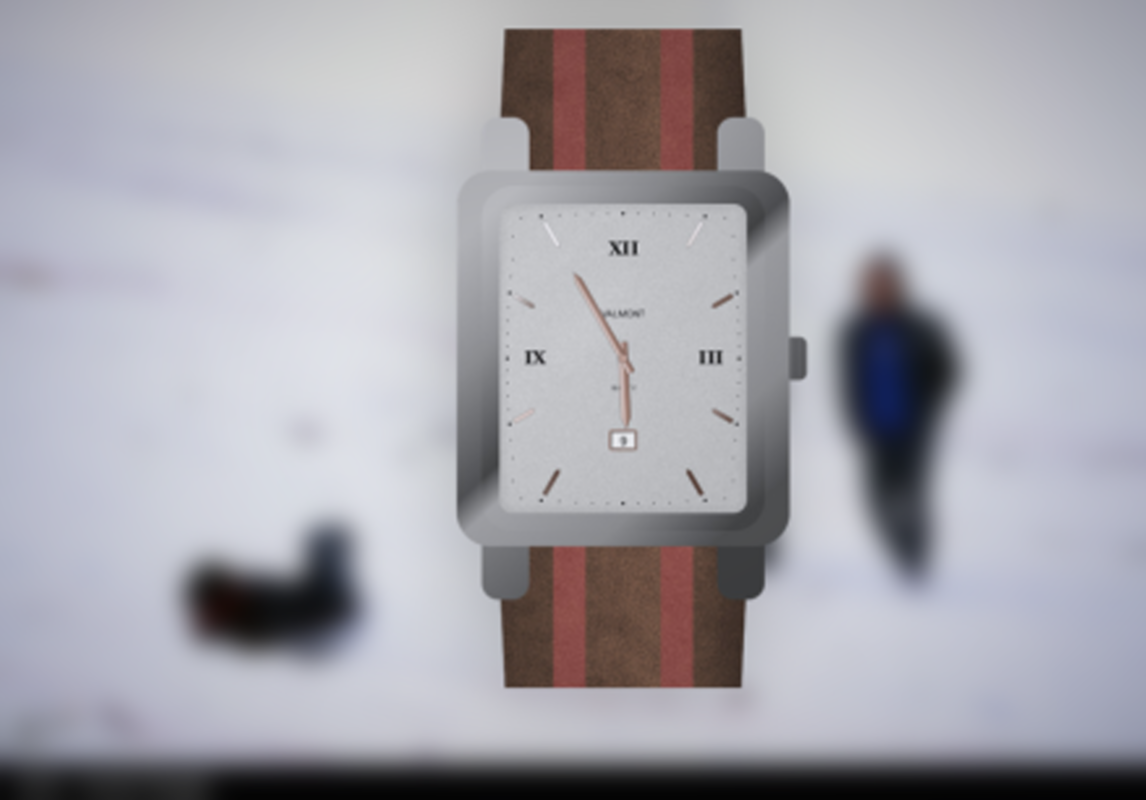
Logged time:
5,55
